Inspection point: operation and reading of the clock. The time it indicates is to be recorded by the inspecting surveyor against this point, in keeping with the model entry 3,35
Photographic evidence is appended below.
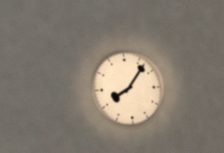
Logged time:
8,07
